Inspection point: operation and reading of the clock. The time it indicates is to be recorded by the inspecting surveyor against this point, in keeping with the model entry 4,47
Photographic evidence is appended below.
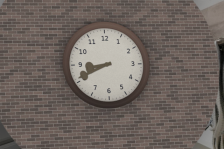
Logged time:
8,41
